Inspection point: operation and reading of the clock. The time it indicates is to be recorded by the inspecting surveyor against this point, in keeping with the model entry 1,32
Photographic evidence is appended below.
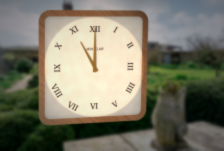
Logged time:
11,00
